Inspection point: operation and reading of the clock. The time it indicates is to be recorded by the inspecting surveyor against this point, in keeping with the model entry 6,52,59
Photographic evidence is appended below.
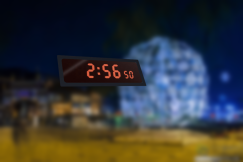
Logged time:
2,56,50
